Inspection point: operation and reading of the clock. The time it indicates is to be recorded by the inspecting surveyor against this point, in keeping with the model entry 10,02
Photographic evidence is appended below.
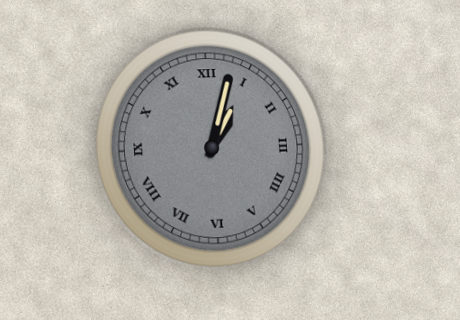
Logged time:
1,03
